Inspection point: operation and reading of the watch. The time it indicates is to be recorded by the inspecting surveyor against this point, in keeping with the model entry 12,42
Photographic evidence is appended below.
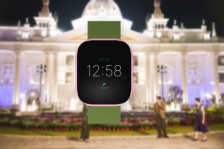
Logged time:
12,58
